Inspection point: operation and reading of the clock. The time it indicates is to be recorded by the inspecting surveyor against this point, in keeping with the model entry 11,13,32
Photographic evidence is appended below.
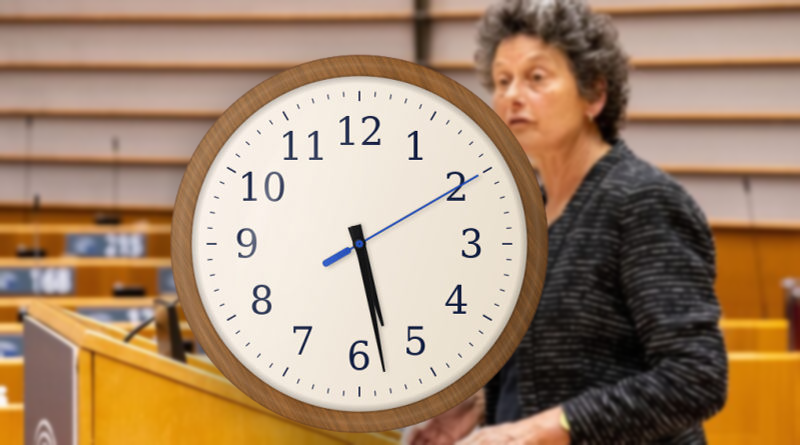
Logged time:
5,28,10
